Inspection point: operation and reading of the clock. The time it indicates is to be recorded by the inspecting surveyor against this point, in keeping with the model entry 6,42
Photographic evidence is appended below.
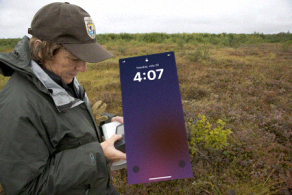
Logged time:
4,07
